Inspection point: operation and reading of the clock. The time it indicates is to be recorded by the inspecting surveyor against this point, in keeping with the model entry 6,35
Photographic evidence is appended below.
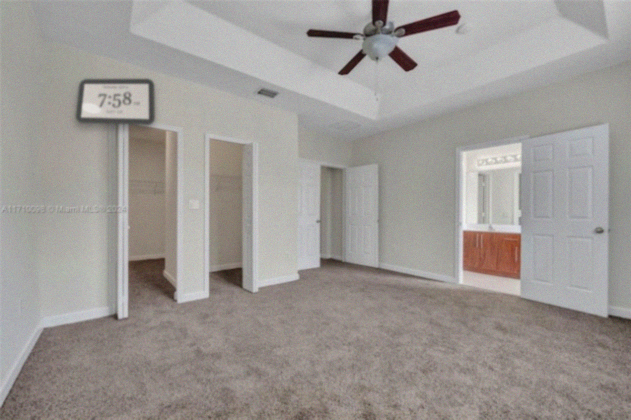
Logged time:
7,58
